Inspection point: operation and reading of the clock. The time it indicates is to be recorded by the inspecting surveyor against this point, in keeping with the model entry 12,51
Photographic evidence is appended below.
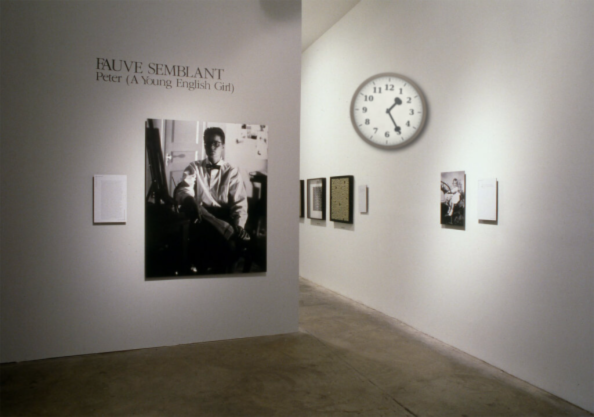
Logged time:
1,25
